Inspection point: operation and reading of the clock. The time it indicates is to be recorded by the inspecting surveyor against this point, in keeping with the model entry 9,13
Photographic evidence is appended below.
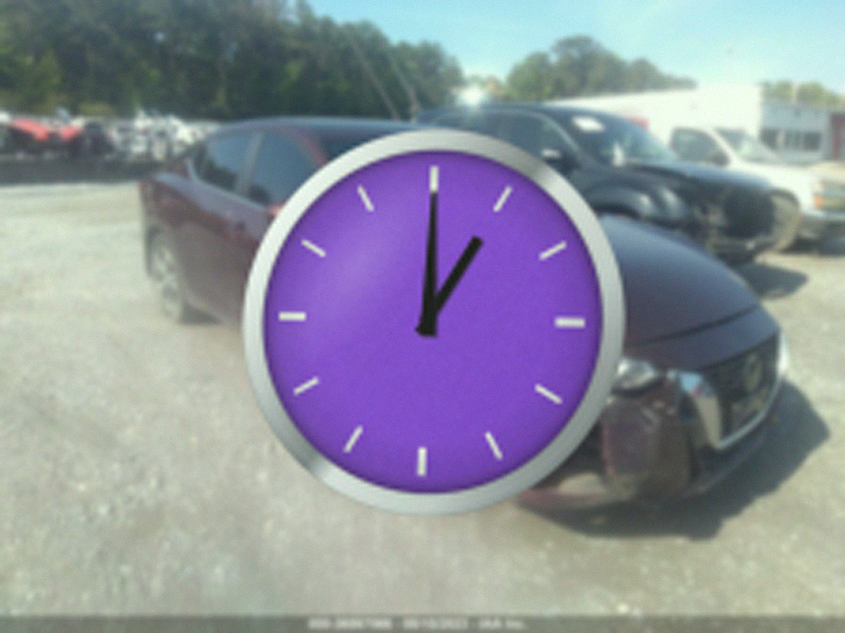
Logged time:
1,00
